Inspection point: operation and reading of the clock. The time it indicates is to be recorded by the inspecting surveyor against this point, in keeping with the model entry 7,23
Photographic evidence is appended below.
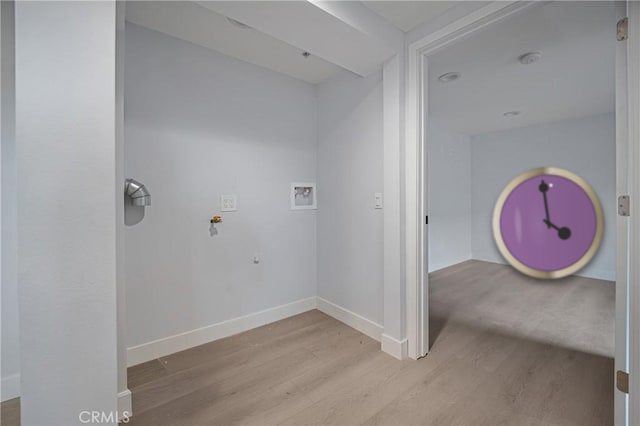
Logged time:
3,58
